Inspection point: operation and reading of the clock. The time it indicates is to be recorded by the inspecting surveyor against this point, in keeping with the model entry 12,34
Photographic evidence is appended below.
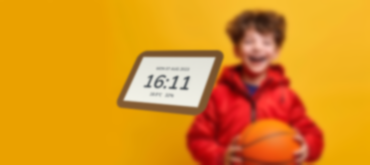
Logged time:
16,11
